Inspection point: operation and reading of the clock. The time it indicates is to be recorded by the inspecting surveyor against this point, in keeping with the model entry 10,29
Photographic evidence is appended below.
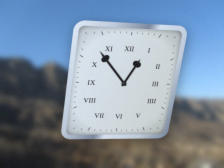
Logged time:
12,53
